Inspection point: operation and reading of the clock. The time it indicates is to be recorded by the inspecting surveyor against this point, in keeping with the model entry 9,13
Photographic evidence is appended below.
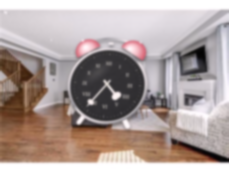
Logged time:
4,36
